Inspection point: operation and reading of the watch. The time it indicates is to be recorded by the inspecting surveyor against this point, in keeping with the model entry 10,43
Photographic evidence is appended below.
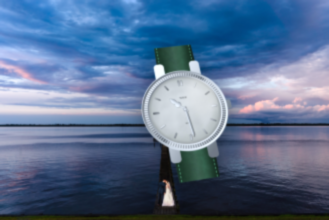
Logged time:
10,29
